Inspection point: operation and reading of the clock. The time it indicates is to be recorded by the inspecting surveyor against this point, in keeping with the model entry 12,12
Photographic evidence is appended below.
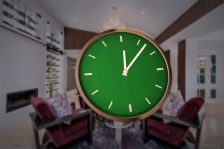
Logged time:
12,07
